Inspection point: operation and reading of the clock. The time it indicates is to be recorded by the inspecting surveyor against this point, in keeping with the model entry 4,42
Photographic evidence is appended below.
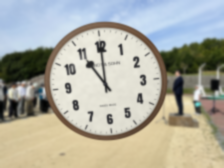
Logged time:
11,00
